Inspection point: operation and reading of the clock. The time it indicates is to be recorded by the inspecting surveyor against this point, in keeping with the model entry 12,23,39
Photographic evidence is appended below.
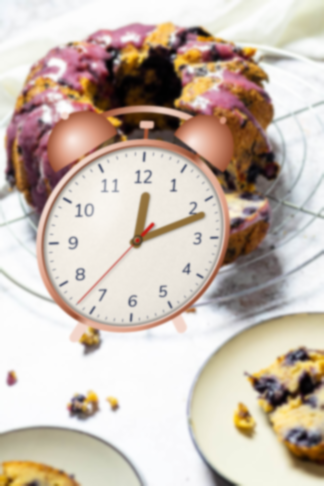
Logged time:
12,11,37
